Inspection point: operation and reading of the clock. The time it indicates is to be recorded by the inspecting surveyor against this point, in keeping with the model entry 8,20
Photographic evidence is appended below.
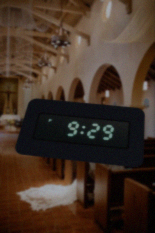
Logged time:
9,29
